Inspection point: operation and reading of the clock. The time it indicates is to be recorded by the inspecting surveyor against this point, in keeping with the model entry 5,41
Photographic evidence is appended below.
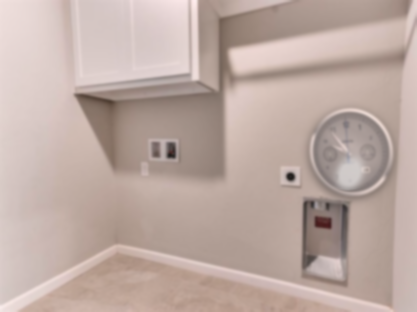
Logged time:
9,54
